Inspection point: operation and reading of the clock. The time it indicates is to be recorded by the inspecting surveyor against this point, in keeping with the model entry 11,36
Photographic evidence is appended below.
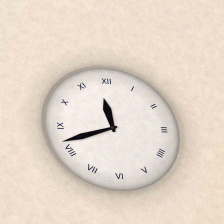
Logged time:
11,42
